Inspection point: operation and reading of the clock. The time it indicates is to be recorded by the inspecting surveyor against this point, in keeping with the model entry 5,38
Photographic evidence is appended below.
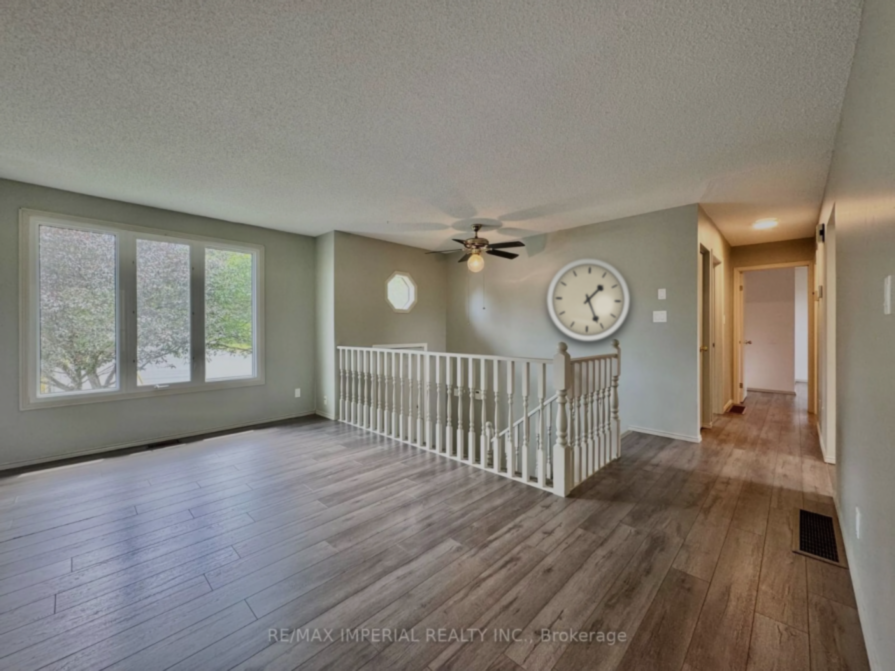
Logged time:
1,26
